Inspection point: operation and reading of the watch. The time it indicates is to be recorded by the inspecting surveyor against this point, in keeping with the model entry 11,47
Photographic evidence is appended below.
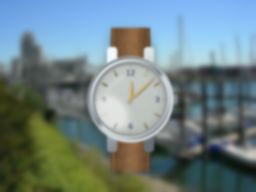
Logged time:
12,08
